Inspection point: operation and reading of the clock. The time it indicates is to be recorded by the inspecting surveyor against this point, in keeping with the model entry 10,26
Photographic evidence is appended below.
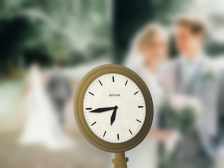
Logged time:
6,44
